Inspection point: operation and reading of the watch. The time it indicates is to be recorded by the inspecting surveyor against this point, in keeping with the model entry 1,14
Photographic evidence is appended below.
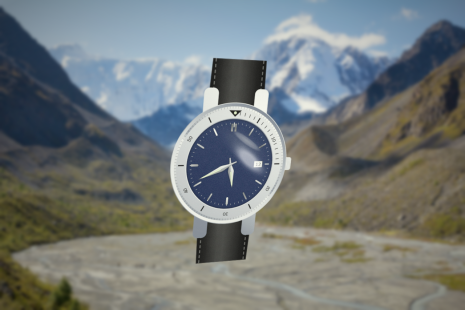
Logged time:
5,41
